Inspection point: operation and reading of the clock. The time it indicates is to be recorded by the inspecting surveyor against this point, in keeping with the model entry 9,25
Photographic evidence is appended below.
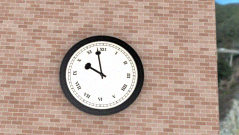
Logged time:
9,58
